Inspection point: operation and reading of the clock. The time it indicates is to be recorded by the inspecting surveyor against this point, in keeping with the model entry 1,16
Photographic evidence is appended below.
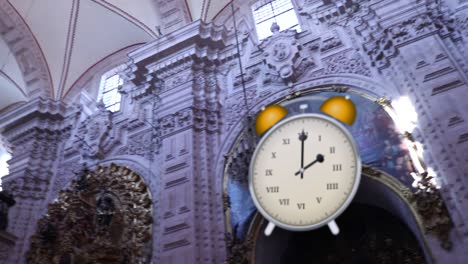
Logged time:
2,00
